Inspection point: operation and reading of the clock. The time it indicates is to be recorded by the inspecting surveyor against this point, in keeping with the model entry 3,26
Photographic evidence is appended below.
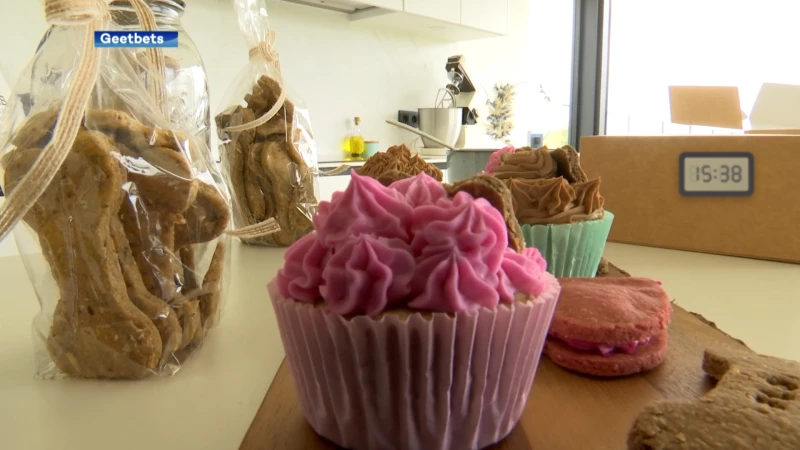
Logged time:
15,38
